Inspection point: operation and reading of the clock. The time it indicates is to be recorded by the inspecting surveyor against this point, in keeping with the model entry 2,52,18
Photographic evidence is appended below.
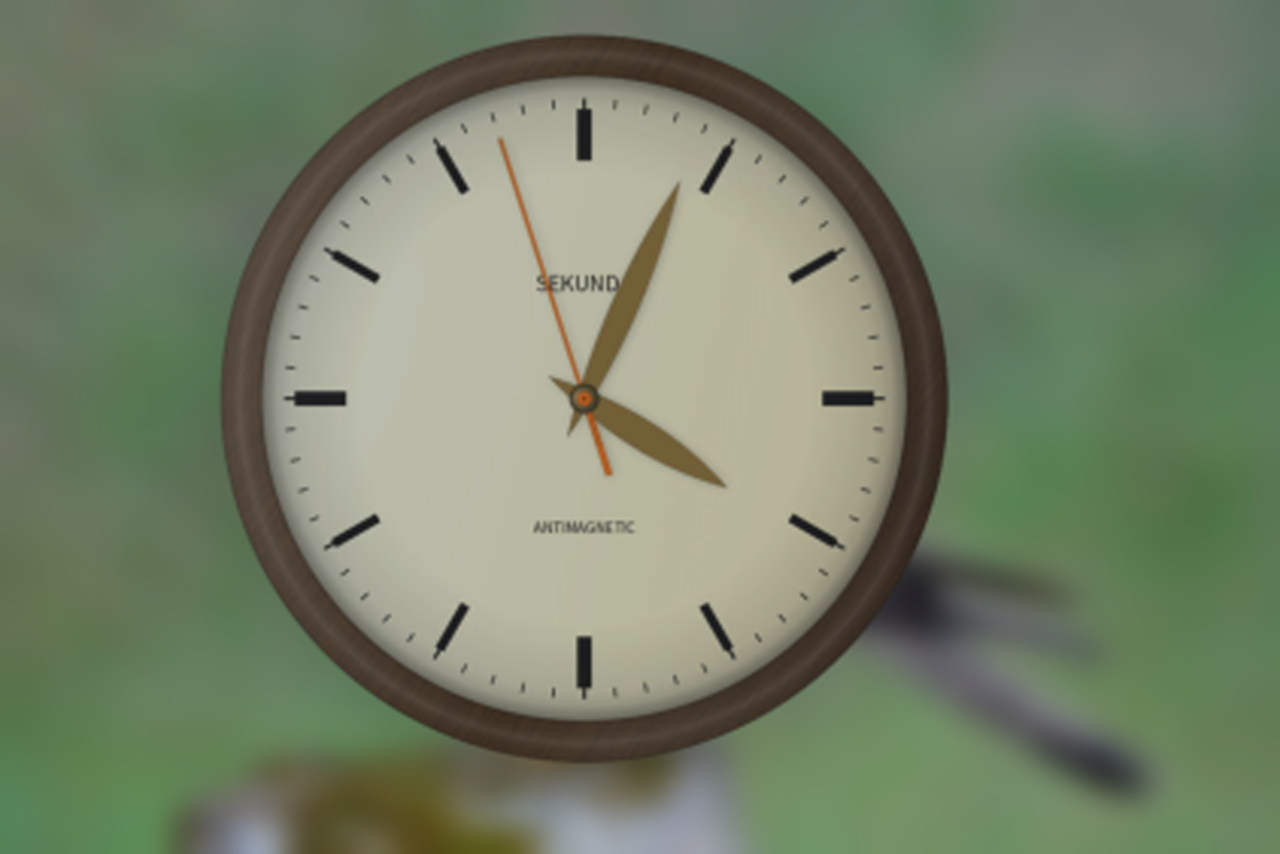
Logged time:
4,03,57
